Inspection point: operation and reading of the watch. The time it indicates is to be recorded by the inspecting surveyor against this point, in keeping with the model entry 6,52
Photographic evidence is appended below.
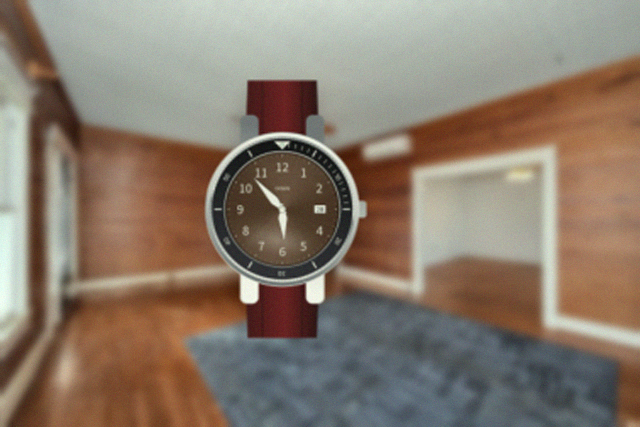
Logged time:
5,53
